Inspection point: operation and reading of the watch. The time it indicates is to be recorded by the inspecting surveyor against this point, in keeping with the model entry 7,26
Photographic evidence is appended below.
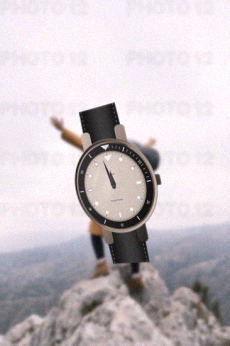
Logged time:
11,58
